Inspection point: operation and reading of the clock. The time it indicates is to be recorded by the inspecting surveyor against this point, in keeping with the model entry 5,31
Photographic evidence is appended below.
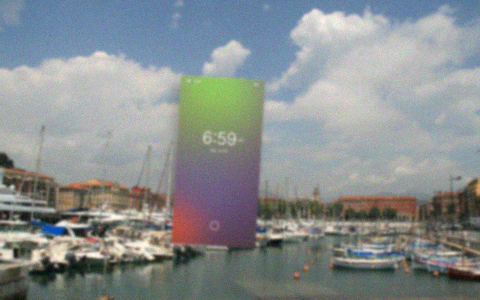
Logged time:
6,59
